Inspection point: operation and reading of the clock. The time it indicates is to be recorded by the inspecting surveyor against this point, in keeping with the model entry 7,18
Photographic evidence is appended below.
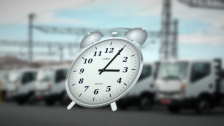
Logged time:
3,05
